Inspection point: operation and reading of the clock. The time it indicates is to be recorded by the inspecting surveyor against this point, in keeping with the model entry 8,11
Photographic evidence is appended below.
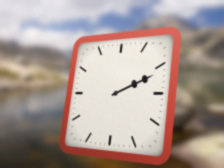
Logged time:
2,11
